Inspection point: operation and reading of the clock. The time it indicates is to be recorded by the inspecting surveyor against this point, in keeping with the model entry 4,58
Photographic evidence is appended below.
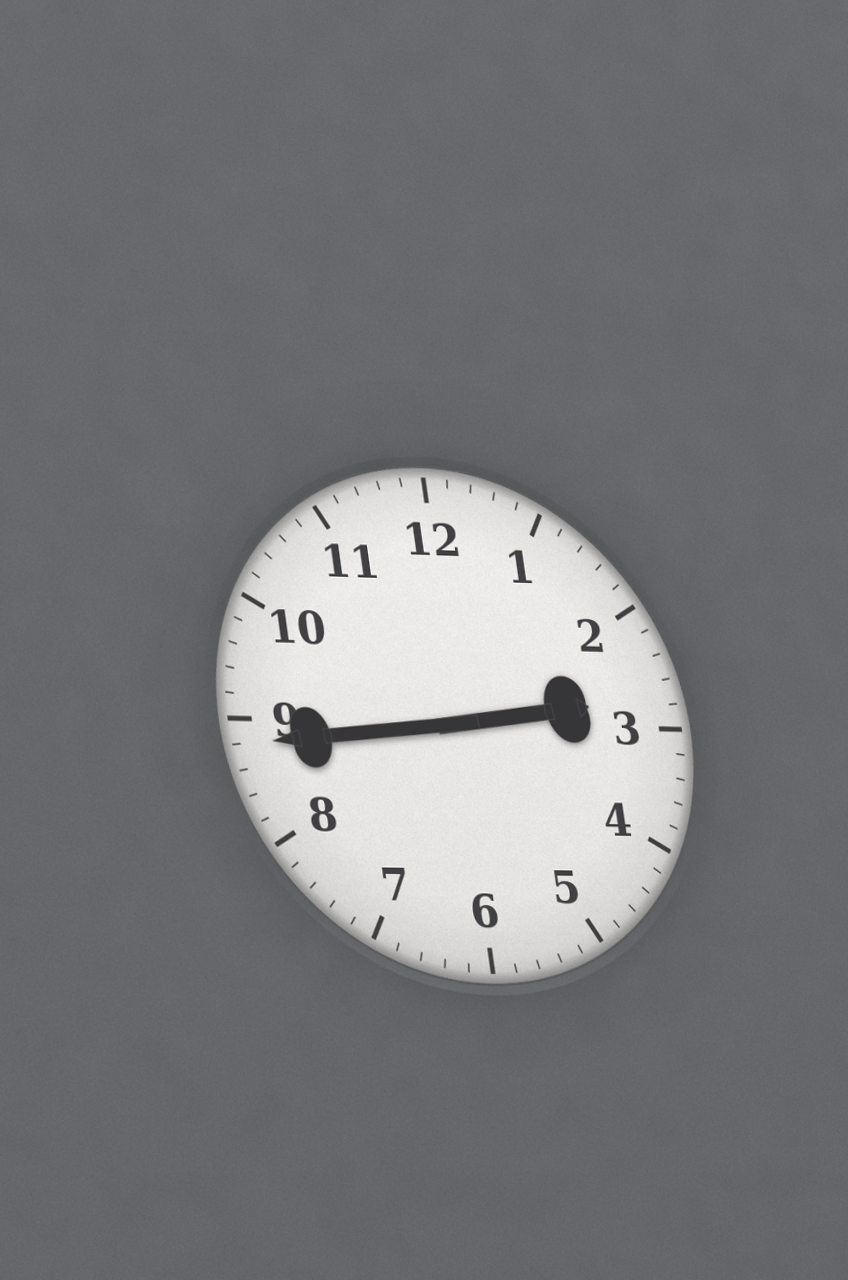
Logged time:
2,44
